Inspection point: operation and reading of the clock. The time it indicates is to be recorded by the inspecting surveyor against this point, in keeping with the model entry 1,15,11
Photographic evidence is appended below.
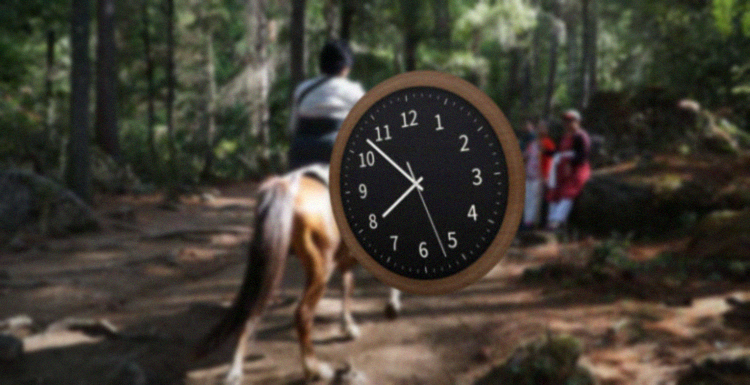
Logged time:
7,52,27
